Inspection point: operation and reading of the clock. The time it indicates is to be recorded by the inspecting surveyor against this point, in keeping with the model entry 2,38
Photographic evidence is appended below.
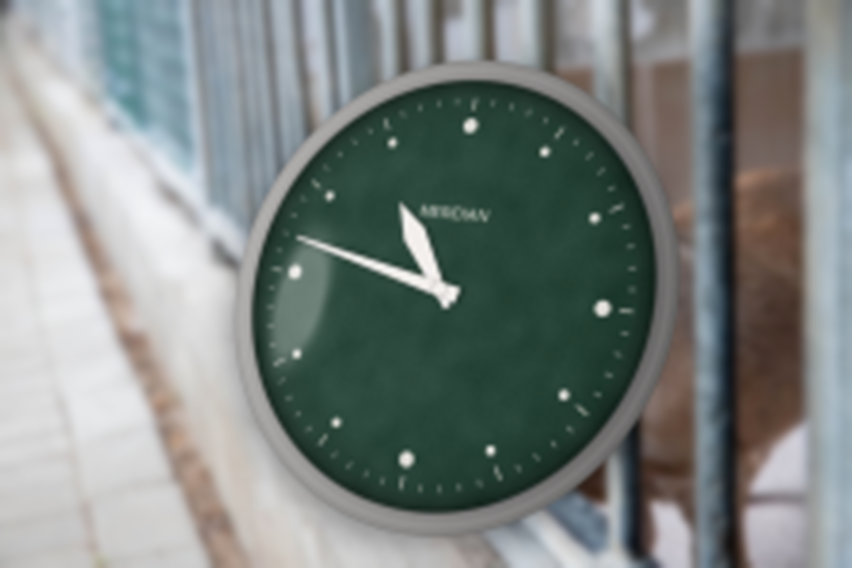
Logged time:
10,47
